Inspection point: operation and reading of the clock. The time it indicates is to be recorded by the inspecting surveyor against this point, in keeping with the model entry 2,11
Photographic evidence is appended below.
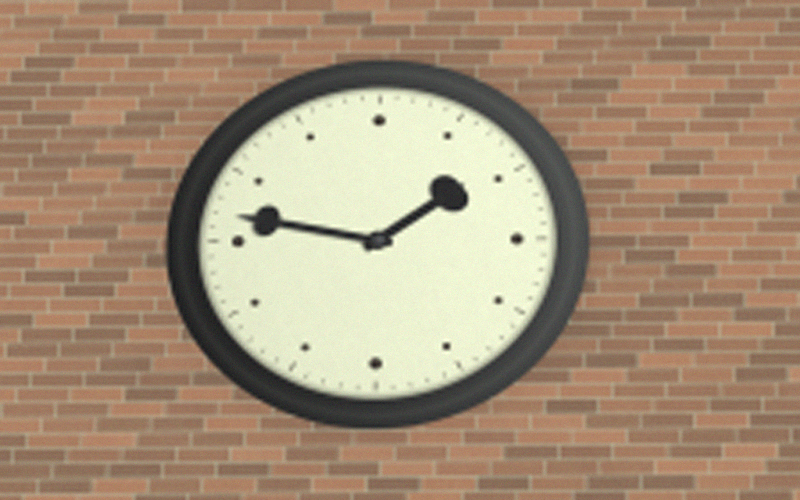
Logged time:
1,47
